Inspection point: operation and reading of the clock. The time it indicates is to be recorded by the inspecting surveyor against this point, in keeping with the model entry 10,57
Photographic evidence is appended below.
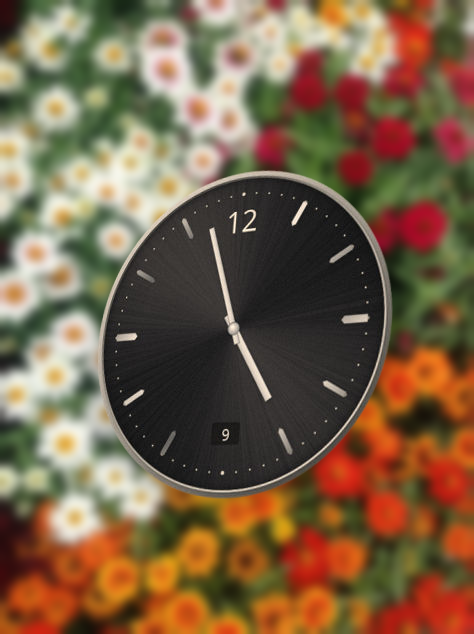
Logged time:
4,57
